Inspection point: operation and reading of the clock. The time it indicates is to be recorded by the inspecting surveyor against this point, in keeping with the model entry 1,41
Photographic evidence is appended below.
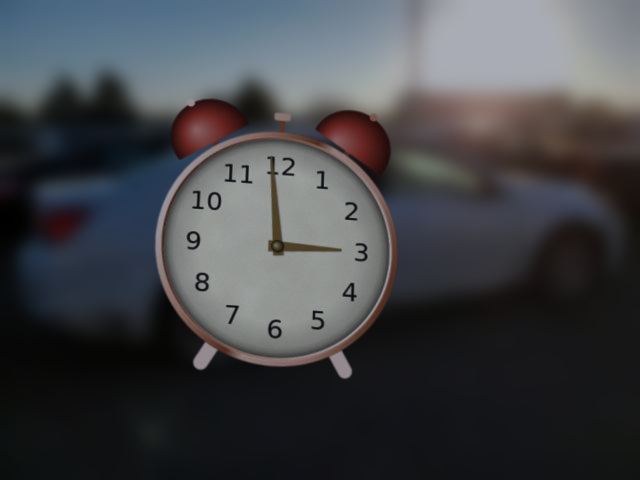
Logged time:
2,59
